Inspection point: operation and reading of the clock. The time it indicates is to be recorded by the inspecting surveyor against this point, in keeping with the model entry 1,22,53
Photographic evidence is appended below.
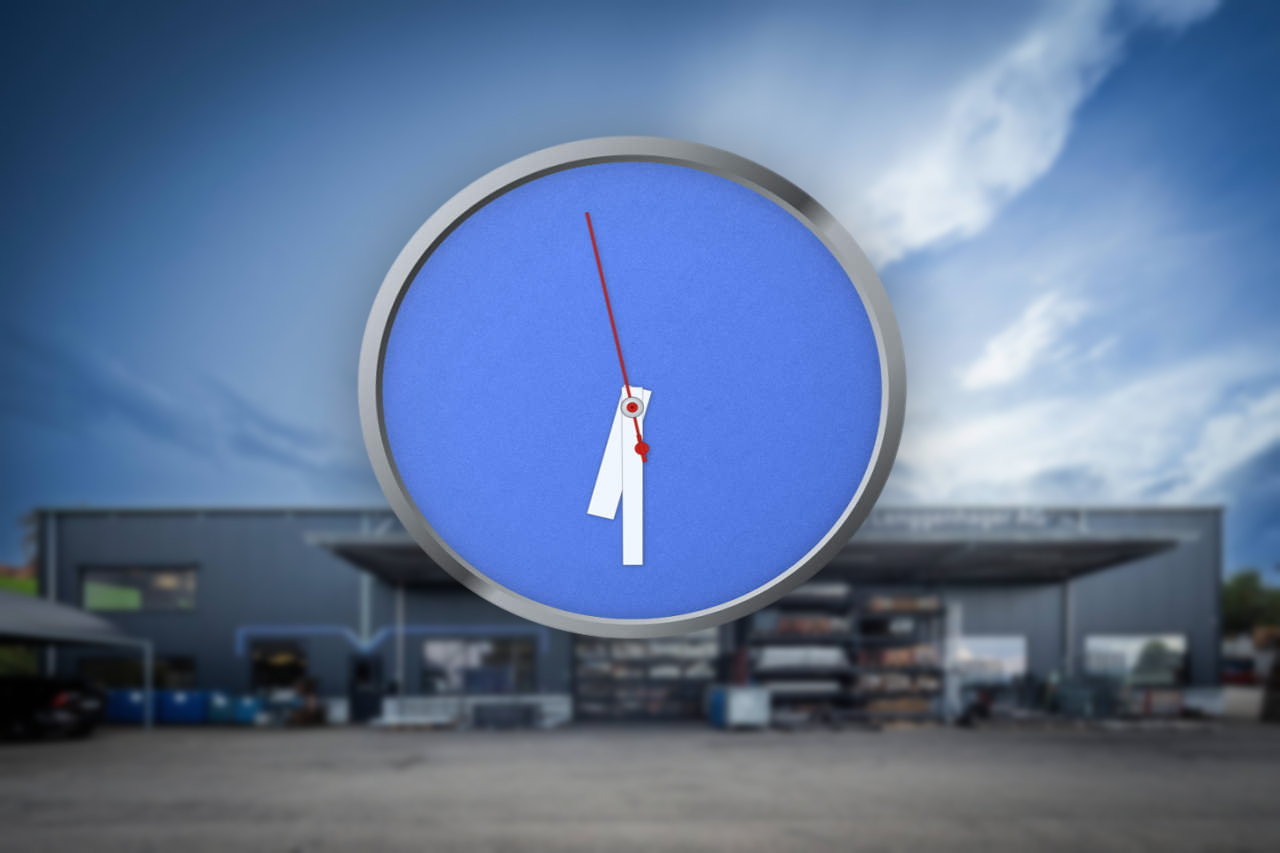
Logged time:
6,29,58
